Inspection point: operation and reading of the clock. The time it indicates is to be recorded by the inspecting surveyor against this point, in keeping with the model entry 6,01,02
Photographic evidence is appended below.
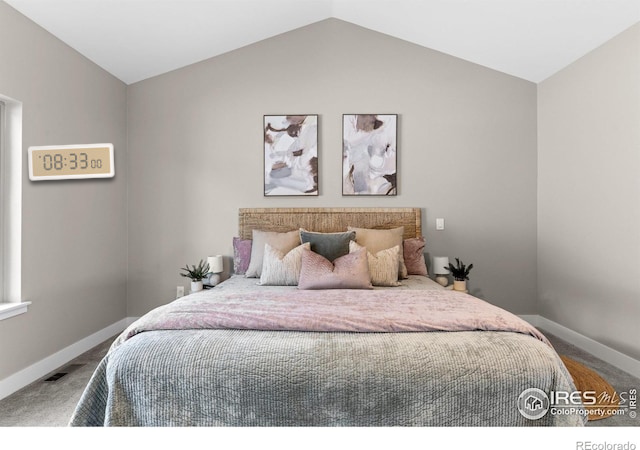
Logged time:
8,33,00
